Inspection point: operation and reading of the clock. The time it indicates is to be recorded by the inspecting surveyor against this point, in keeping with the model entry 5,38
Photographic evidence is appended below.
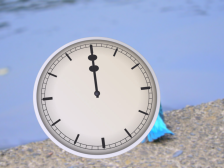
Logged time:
12,00
